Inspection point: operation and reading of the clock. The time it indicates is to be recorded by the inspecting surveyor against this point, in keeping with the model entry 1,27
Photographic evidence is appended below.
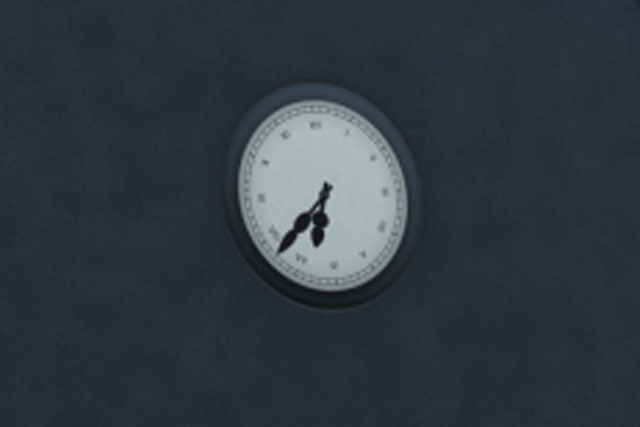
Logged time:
6,38
